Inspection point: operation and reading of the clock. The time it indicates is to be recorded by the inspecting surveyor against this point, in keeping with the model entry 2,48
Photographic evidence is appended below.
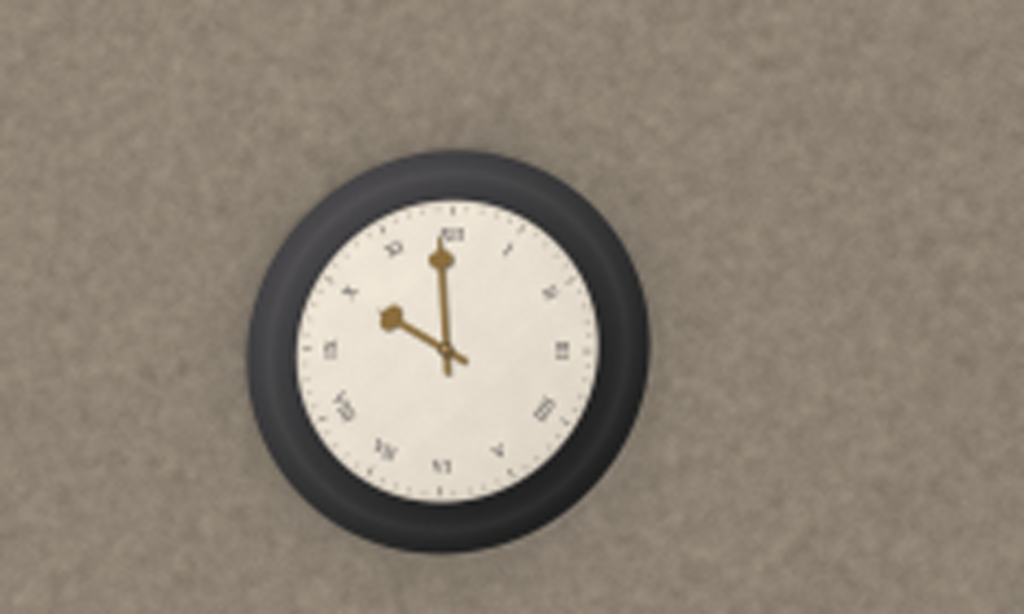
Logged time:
9,59
